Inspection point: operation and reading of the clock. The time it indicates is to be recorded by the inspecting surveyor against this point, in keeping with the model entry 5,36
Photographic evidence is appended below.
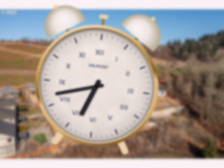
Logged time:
6,42
